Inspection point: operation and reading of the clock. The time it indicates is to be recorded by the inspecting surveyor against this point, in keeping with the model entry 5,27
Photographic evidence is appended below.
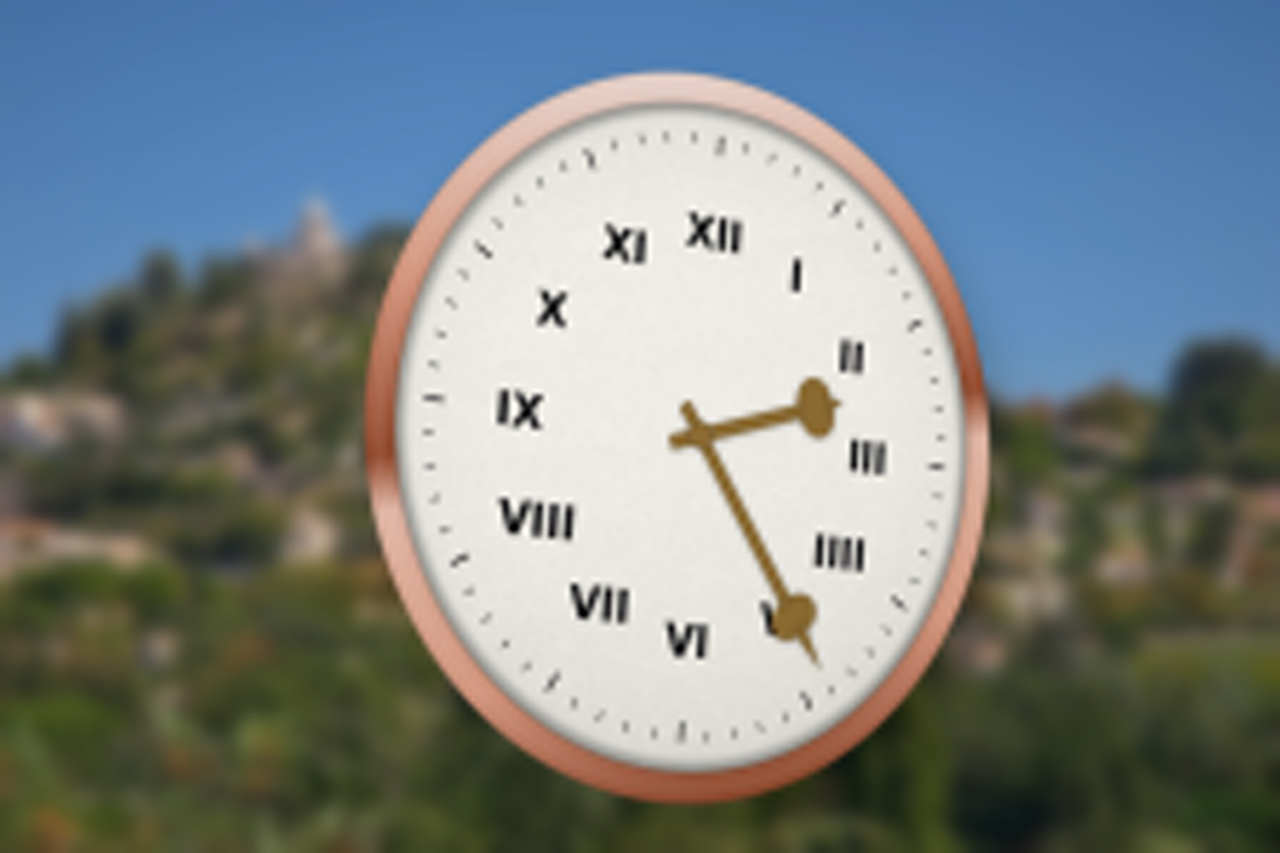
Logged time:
2,24
